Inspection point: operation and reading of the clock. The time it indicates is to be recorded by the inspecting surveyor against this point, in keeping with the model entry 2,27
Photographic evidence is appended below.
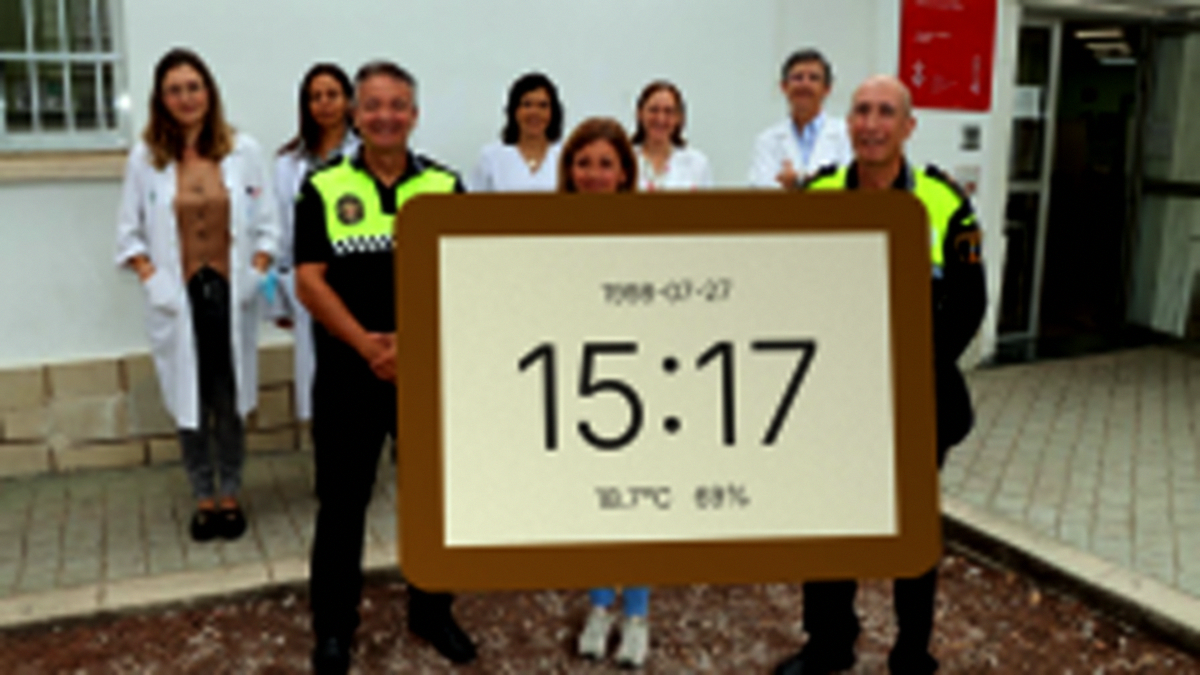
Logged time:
15,17
